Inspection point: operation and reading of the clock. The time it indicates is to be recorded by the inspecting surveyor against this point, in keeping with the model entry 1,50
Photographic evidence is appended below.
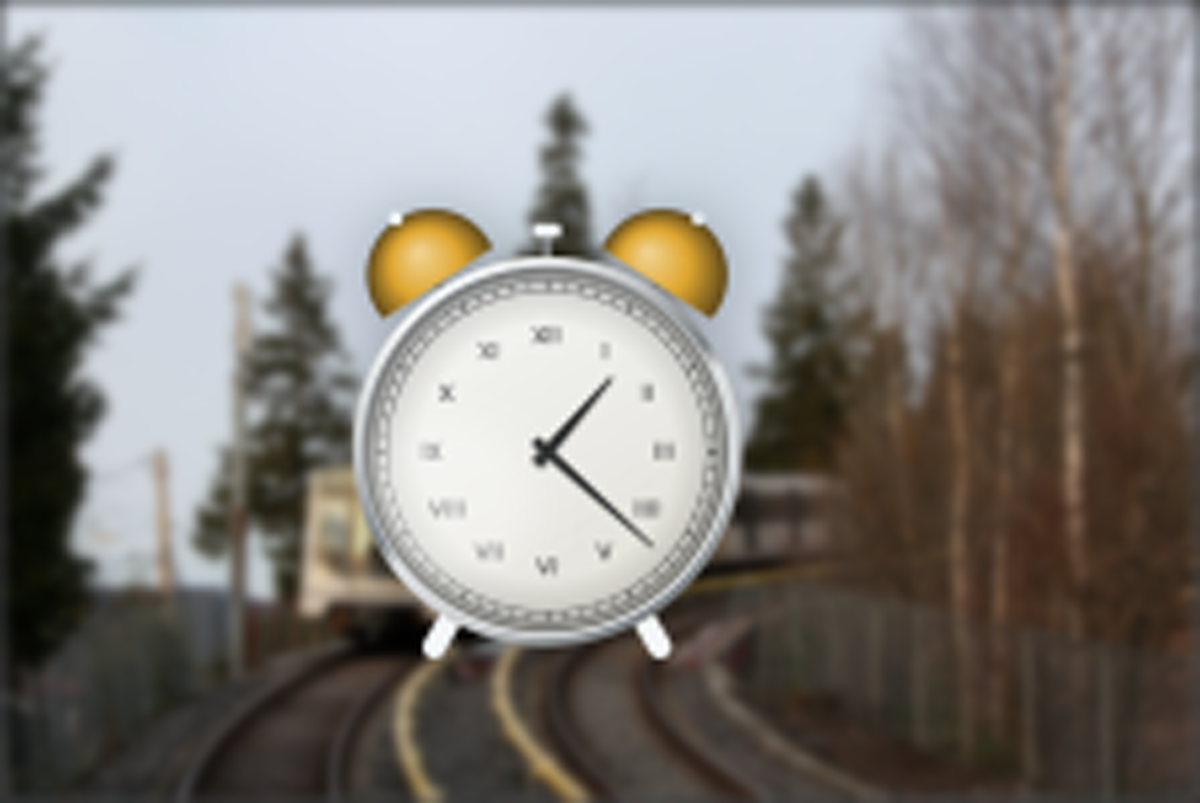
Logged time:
1,22
